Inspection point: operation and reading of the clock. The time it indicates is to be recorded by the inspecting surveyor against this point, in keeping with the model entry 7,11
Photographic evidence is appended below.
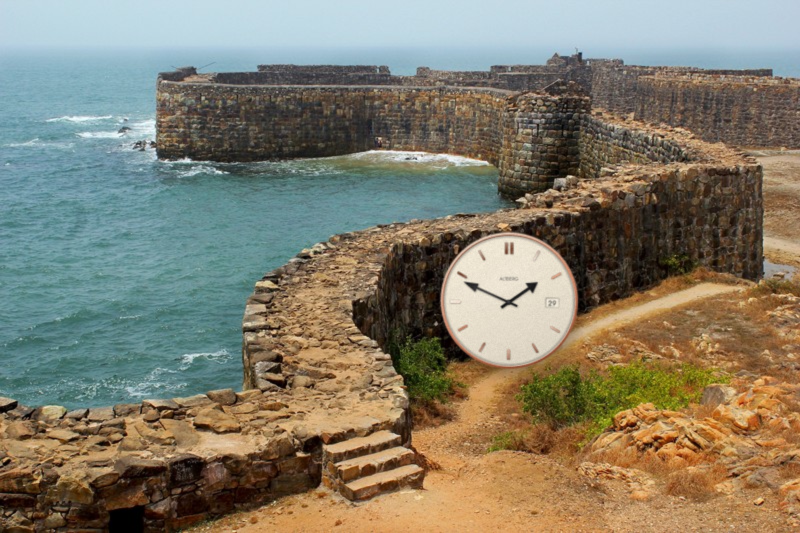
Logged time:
1,49
